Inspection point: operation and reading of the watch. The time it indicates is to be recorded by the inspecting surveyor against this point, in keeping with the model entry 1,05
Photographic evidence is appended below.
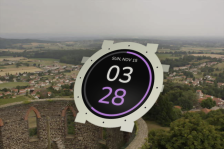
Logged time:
3,28
